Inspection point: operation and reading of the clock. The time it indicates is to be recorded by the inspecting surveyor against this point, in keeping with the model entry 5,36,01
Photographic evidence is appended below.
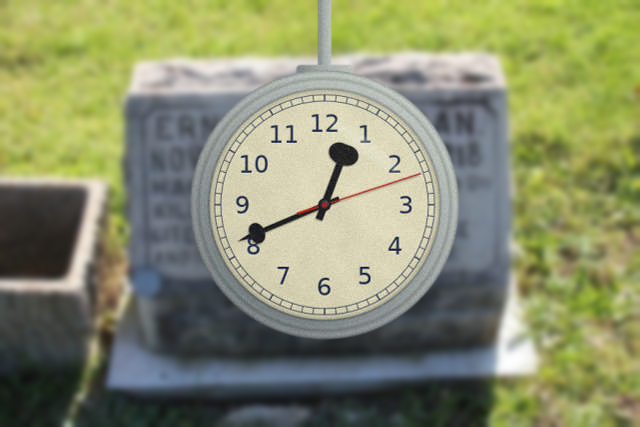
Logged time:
12,41,12
